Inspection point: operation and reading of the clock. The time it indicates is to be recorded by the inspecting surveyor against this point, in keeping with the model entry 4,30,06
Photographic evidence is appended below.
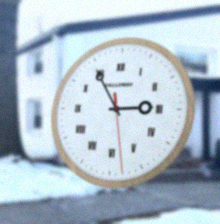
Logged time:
2,54,28
